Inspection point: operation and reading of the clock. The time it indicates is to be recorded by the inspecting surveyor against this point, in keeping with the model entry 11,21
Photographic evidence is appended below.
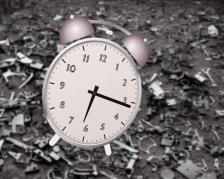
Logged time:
6,16
